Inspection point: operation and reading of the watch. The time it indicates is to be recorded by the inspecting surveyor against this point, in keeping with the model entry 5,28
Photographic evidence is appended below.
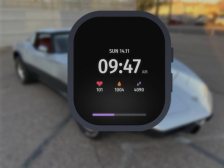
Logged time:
9,47
